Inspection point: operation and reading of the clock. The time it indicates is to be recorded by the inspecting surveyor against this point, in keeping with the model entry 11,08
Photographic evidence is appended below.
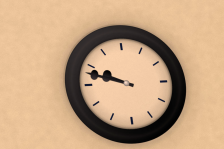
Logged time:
9,48
